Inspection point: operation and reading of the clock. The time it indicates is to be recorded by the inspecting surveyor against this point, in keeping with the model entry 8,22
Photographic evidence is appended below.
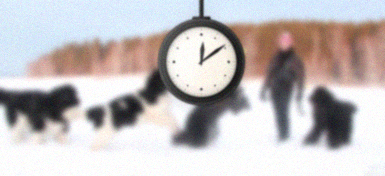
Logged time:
12,09
